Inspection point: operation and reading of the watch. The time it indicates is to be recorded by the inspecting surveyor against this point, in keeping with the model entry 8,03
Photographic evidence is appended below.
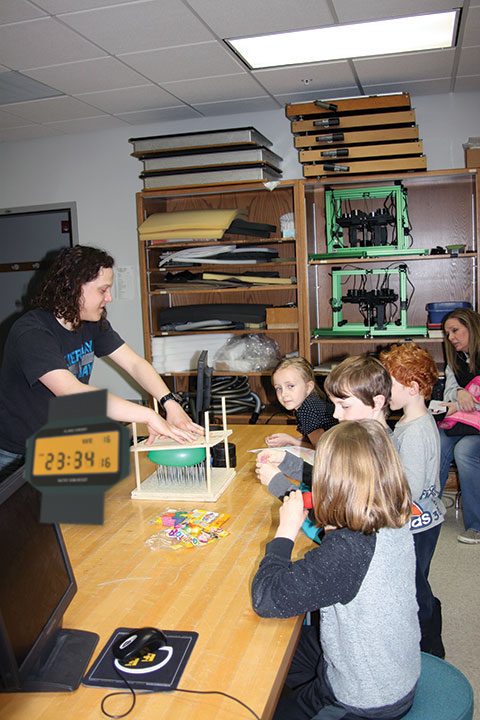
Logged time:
23,34
